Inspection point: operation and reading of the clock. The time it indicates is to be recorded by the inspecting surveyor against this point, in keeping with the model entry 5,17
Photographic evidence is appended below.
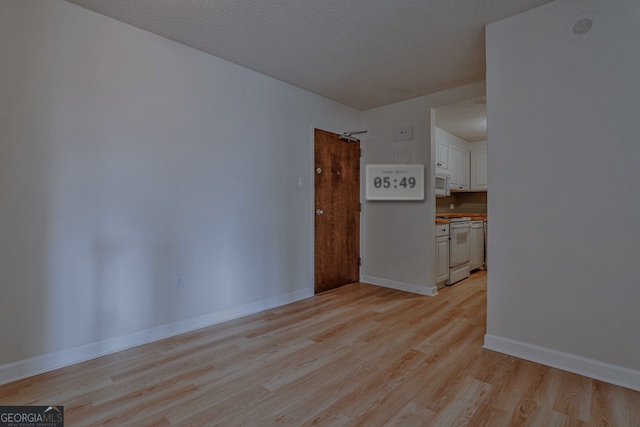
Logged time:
5,49
